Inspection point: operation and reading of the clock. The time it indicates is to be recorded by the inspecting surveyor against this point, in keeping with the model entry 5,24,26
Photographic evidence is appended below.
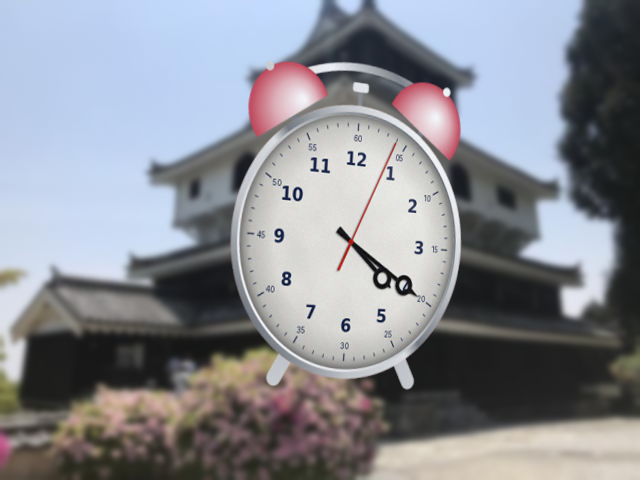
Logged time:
4,20,04
